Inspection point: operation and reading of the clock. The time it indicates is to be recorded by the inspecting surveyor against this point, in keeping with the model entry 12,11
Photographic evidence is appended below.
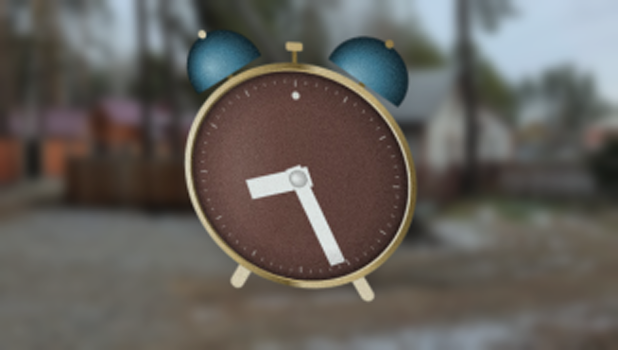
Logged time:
8,26
